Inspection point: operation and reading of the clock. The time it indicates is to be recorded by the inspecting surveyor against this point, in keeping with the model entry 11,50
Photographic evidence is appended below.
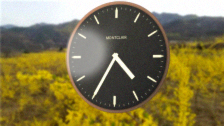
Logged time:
4,35
